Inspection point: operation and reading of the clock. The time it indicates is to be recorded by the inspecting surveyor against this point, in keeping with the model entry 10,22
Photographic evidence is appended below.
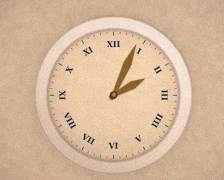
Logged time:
2,04
